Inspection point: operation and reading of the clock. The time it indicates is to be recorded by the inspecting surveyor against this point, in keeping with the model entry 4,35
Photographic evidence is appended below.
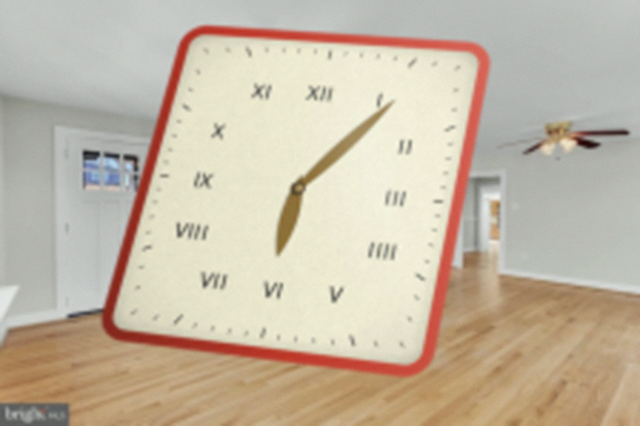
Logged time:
6,06
